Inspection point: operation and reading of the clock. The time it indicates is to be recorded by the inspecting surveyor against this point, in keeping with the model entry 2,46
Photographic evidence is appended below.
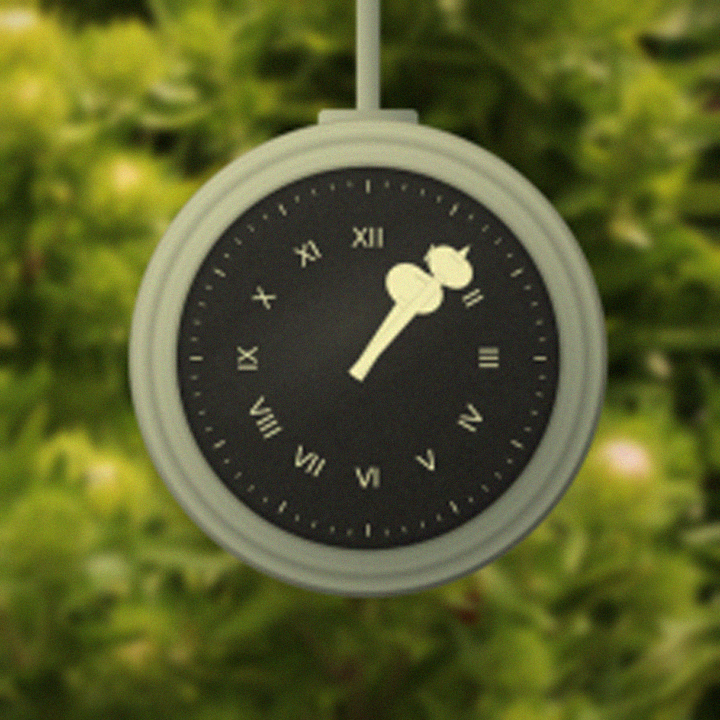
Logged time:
1,07
